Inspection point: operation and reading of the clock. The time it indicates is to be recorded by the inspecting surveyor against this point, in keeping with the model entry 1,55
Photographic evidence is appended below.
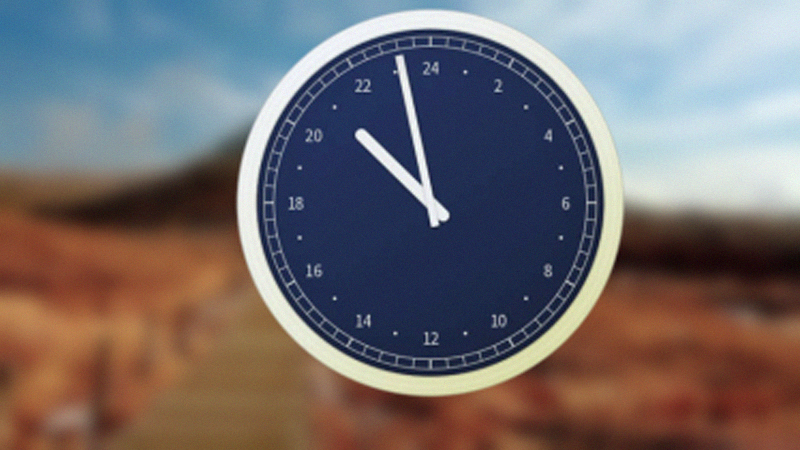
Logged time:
20,58
